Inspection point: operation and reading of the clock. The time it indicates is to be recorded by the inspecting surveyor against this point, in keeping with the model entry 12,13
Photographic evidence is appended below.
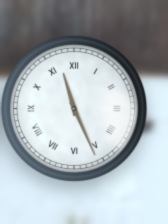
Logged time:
11,26
